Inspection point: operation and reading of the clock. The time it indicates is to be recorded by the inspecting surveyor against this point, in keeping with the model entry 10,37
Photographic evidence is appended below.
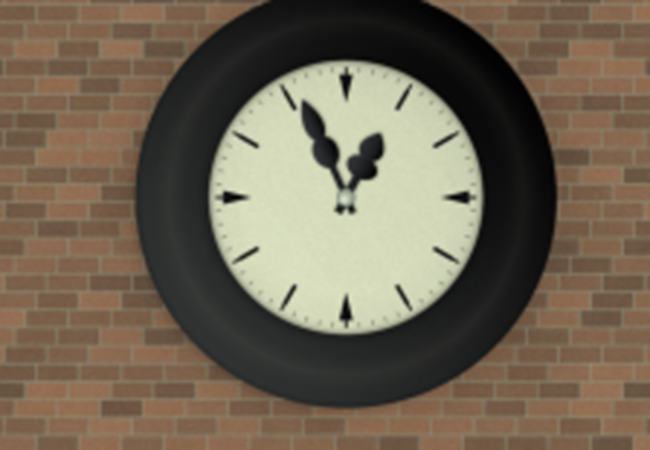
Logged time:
12,56
